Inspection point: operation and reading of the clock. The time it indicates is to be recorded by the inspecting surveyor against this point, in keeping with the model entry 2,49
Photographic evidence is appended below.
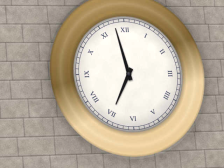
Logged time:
6,58
